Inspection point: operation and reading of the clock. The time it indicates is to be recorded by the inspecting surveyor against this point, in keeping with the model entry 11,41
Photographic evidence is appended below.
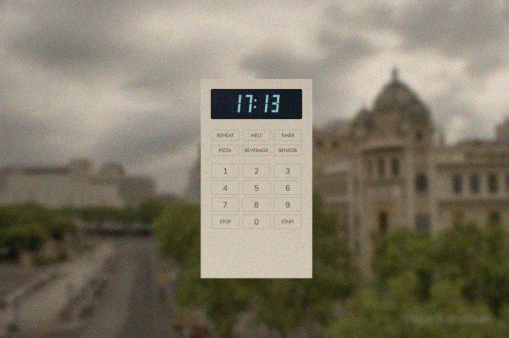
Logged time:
17,13
